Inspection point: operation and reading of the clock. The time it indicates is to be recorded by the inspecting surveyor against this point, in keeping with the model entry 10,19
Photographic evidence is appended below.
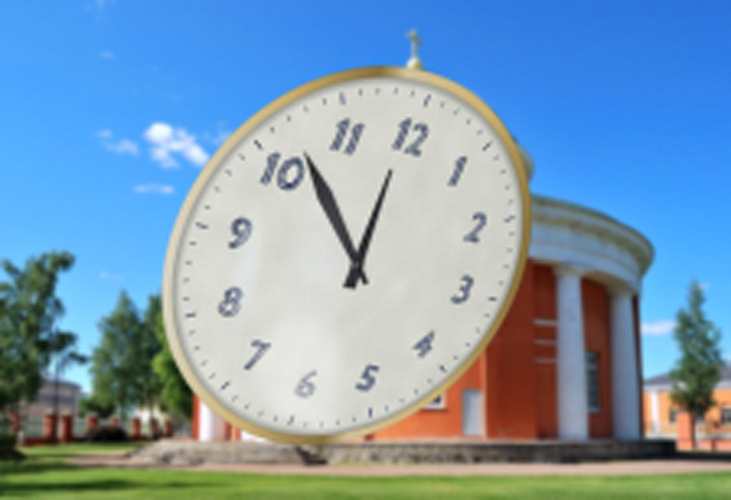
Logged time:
11,52
